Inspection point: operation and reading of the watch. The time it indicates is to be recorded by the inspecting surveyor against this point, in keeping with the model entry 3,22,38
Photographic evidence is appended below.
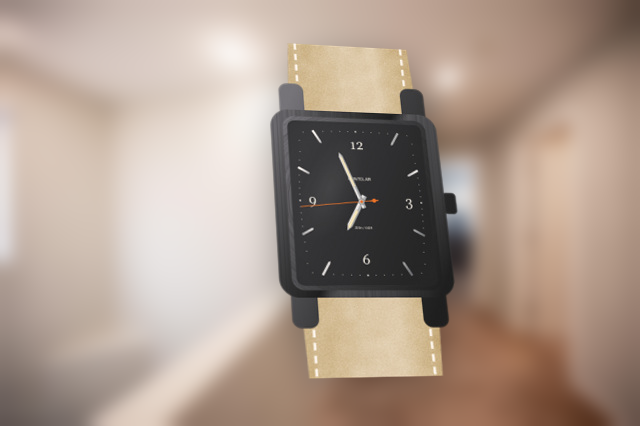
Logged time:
6,56,44
